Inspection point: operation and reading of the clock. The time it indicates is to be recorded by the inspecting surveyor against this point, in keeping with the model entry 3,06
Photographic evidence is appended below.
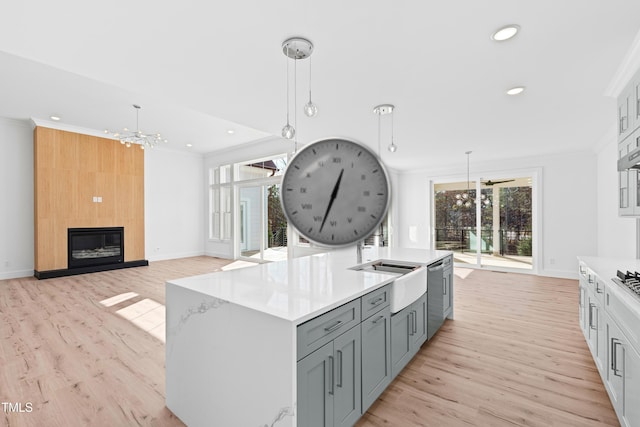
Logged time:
12,33
